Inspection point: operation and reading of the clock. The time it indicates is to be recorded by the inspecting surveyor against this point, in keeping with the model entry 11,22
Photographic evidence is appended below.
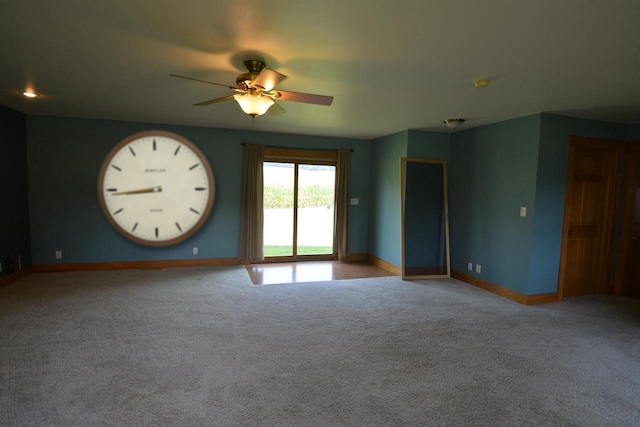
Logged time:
8,44
